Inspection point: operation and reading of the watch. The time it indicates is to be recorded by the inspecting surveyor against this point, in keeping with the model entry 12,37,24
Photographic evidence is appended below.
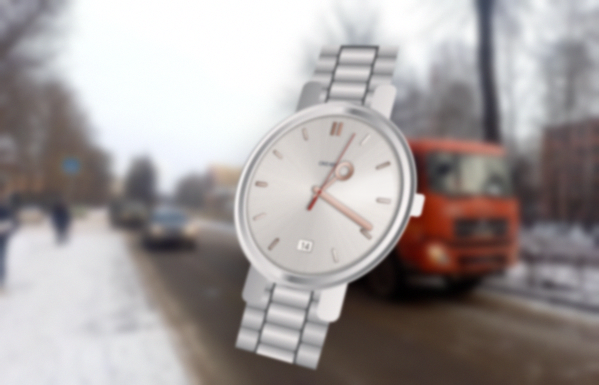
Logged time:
1,19,03
